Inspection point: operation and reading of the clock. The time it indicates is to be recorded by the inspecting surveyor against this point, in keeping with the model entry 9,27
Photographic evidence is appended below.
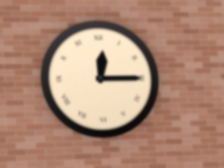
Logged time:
12,15
